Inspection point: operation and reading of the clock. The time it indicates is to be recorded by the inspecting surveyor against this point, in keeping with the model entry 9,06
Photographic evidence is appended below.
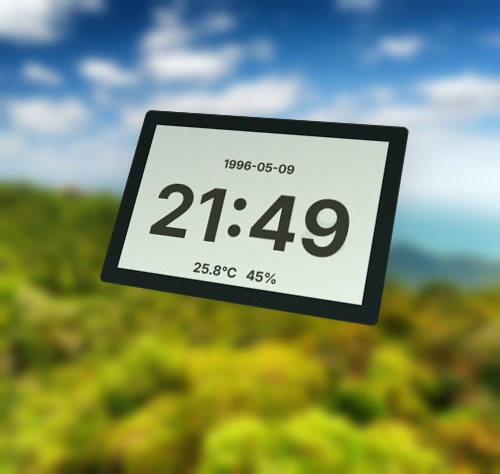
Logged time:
21,49
